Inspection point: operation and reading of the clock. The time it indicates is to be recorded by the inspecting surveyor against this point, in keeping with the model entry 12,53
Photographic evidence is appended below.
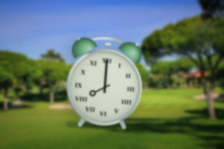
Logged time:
8,00
